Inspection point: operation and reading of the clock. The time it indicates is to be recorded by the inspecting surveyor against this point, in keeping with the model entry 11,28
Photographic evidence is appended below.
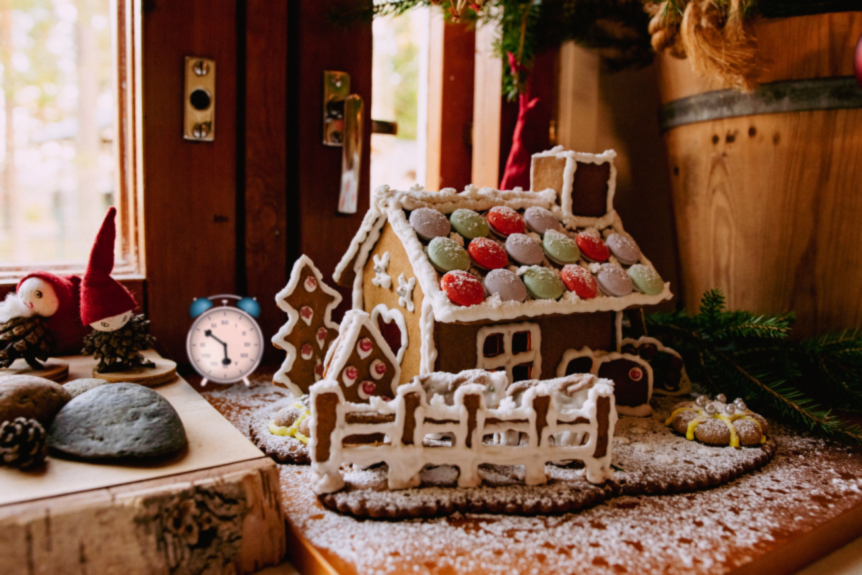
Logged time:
5,51
